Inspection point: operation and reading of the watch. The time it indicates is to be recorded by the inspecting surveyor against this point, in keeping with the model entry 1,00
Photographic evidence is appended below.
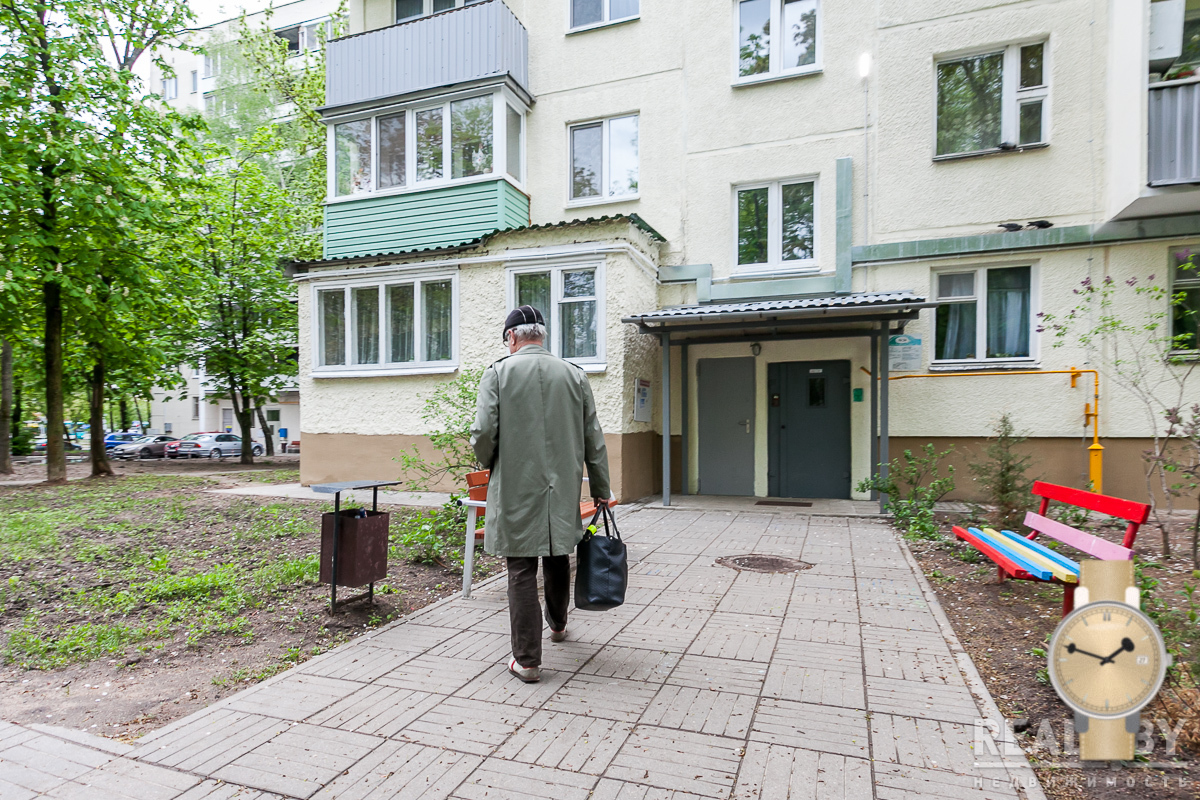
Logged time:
1,48
